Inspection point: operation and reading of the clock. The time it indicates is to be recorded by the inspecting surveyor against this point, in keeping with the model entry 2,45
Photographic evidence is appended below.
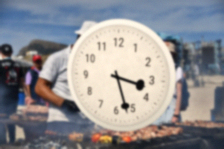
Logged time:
3,27
